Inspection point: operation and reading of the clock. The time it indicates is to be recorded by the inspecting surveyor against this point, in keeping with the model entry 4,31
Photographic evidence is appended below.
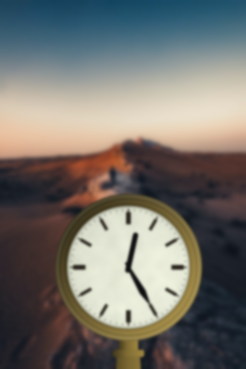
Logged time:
12,25
